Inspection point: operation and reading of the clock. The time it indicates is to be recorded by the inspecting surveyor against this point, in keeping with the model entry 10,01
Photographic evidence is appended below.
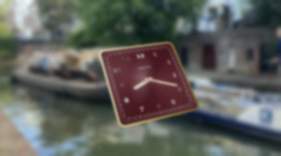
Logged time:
8,19
